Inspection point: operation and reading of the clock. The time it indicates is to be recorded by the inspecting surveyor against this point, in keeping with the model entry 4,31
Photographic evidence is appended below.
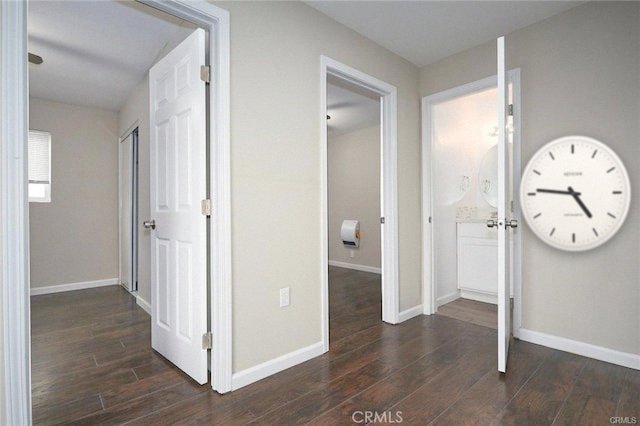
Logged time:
4,46
